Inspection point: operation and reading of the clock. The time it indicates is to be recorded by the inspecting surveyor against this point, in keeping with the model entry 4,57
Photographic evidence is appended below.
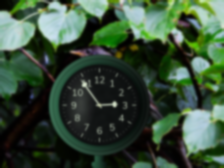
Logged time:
2,54
